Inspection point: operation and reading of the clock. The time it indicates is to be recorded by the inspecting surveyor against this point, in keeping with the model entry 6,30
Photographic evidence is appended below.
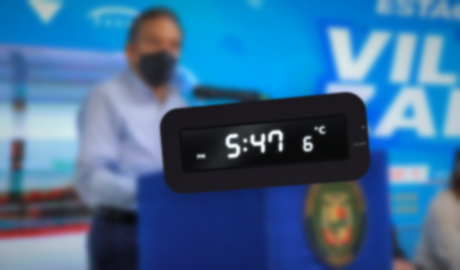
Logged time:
5,47
